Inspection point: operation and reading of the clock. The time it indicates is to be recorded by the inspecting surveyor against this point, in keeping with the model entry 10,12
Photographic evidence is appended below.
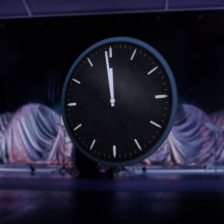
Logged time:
11,59
